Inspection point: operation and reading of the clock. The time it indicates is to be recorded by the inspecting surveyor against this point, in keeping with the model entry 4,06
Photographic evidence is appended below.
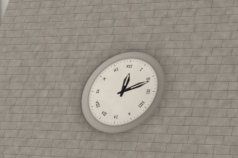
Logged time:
12,11
